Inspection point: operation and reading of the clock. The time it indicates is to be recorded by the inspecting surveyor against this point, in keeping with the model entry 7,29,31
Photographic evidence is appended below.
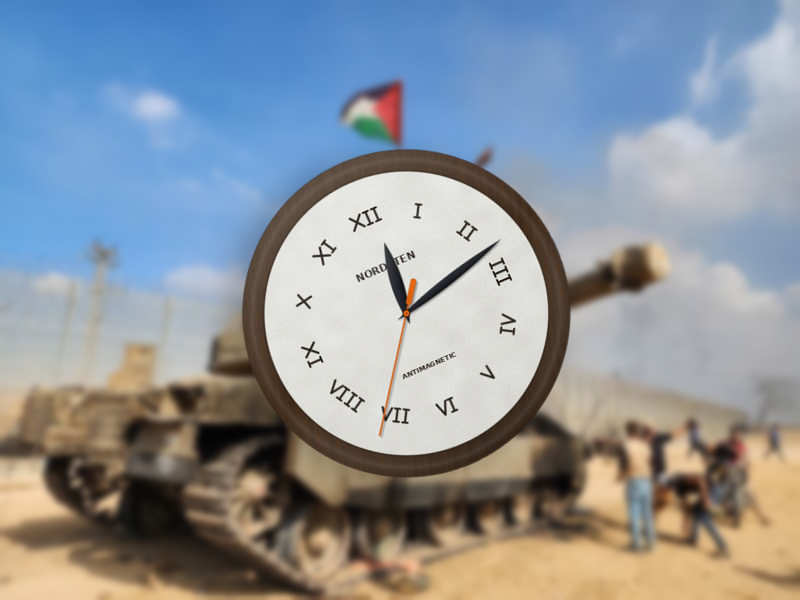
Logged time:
12,12,36
